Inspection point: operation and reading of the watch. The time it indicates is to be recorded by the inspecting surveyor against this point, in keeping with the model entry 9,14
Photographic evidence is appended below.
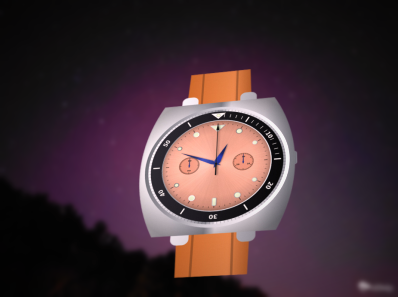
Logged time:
12,49
